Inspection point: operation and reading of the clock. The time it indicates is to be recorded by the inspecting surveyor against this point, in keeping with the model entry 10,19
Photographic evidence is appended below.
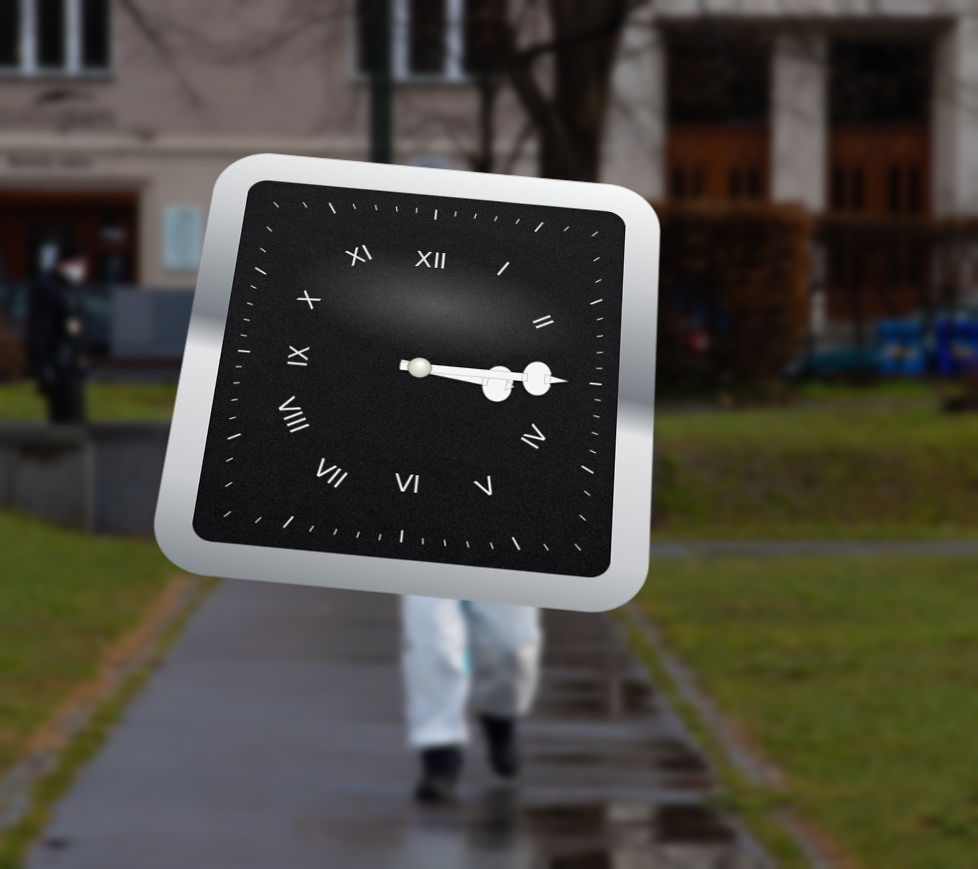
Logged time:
3,15
